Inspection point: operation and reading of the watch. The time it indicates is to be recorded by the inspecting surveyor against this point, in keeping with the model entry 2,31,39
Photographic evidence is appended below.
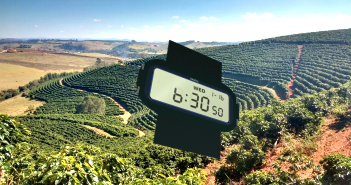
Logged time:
6,30,50
